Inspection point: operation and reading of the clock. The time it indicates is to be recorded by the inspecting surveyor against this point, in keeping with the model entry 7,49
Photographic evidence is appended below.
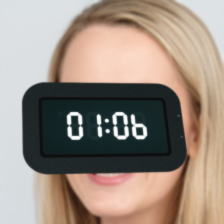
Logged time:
1,06
